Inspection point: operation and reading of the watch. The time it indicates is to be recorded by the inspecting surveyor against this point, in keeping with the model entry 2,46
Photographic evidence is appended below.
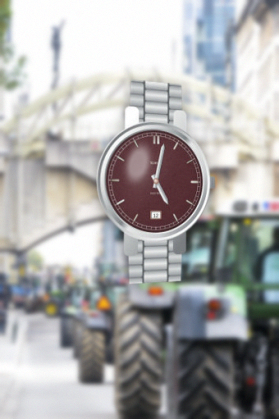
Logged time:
5,02
